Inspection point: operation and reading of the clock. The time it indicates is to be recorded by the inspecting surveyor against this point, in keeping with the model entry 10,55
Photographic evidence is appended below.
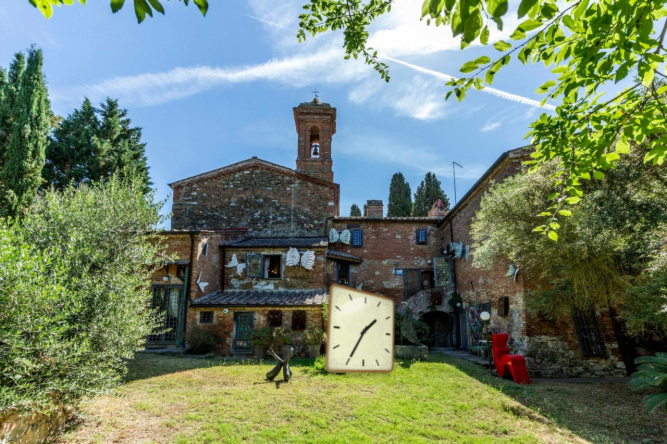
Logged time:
1,35
